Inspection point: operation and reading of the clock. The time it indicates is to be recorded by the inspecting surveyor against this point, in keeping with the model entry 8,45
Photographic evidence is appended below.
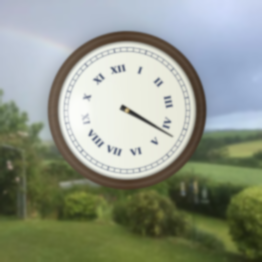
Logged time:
4,22
